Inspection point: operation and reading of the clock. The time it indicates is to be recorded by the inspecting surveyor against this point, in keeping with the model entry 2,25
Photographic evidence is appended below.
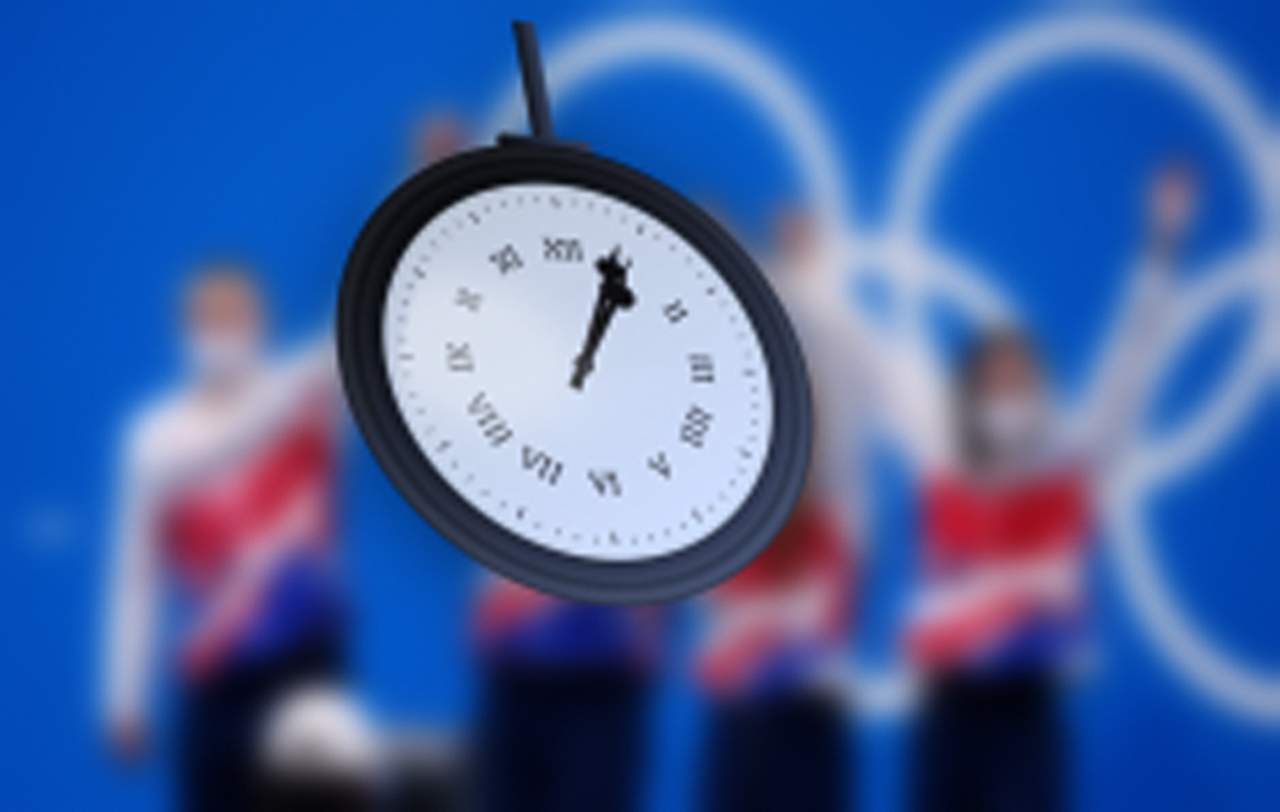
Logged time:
1,04
